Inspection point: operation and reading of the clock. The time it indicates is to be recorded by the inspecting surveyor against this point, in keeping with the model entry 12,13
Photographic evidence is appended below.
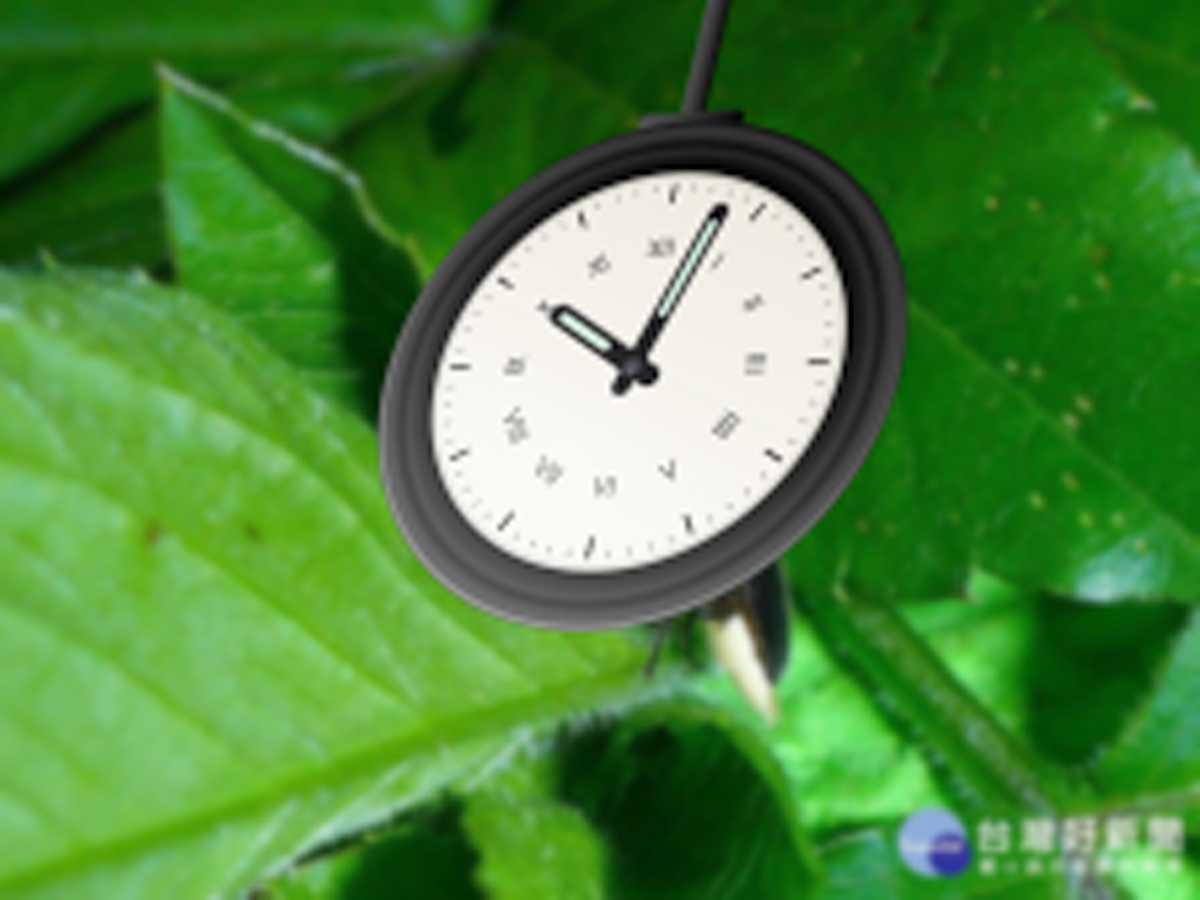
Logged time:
10,03
